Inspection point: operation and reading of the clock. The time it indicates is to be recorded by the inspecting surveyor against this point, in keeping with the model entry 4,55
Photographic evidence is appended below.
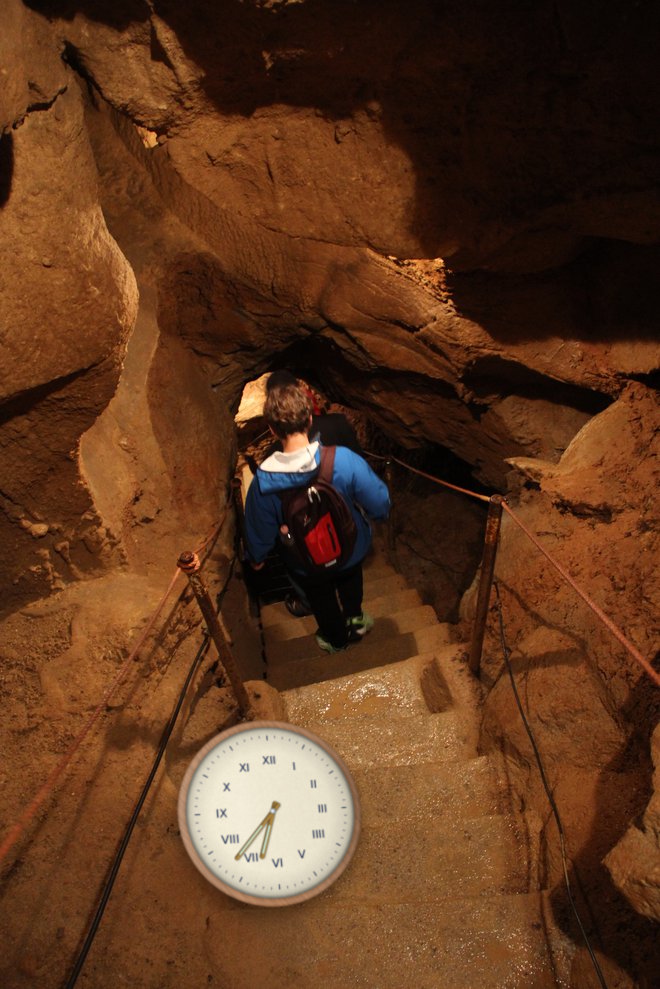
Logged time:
6,37
